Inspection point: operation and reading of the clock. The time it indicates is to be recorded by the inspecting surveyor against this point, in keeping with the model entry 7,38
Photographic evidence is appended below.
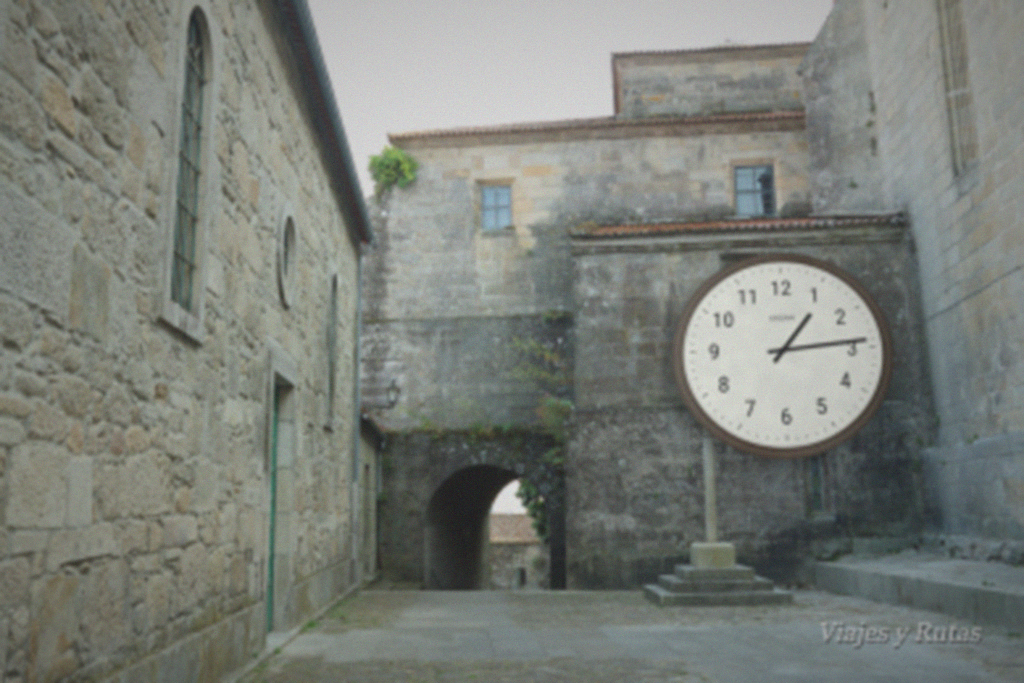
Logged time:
1,14
